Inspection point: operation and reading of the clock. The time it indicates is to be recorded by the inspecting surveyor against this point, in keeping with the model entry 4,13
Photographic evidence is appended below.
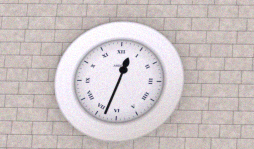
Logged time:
12,33
